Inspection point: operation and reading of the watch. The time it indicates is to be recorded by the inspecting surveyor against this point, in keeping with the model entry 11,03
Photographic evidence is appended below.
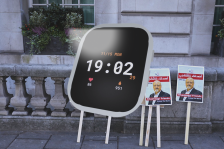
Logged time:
19,02
